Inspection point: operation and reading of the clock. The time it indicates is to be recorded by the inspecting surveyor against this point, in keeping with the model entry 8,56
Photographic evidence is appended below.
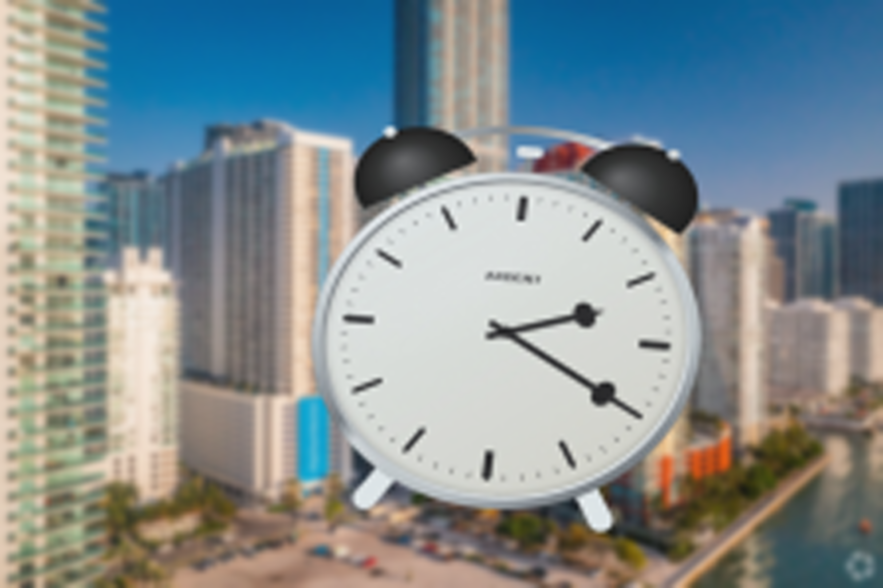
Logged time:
2,20
